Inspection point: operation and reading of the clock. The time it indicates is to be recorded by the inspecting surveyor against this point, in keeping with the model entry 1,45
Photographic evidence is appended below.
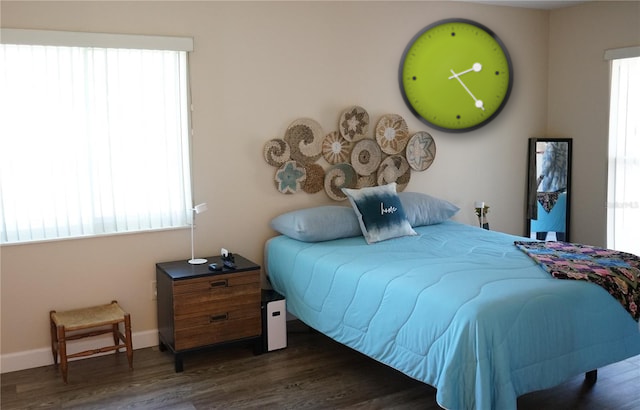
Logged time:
2,24
